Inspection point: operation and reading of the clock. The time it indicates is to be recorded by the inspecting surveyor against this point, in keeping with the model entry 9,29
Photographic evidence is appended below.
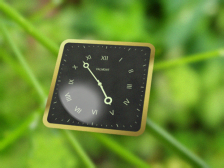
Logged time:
4,53
